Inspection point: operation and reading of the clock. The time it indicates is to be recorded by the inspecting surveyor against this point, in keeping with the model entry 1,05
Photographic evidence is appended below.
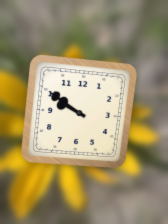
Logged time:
9,50
